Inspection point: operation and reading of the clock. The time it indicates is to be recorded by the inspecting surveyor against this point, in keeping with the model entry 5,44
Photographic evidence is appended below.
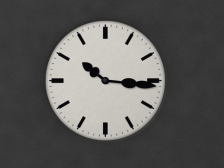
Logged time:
10,16
